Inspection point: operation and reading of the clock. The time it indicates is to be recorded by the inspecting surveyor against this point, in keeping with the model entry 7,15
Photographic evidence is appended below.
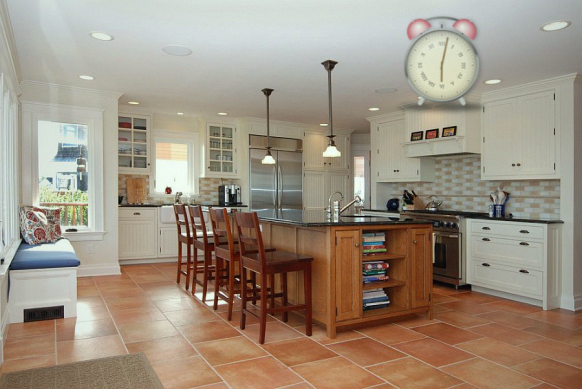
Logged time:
6,02
